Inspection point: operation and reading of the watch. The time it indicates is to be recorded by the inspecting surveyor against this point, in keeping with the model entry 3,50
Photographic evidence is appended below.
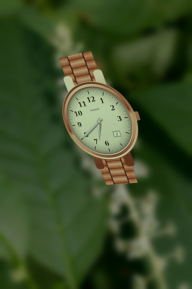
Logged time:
6,40
